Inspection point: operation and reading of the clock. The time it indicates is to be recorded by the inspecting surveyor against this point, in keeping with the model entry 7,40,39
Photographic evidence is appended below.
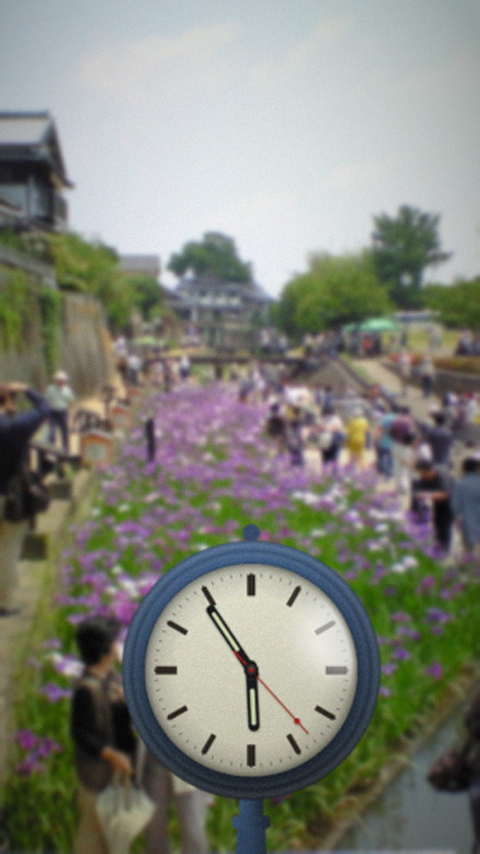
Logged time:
5,54,23
